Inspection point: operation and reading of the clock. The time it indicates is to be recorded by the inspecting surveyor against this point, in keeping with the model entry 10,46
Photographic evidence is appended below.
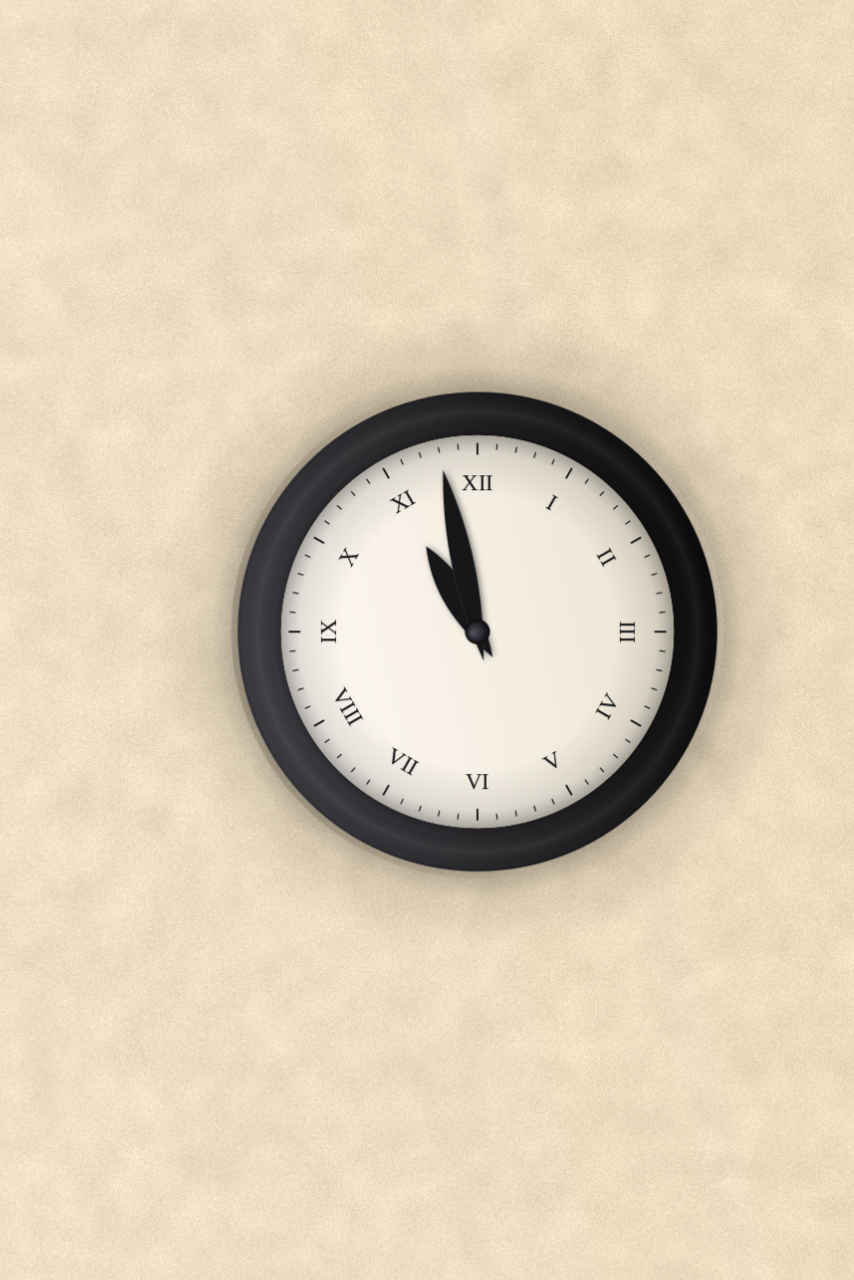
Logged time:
10,58
